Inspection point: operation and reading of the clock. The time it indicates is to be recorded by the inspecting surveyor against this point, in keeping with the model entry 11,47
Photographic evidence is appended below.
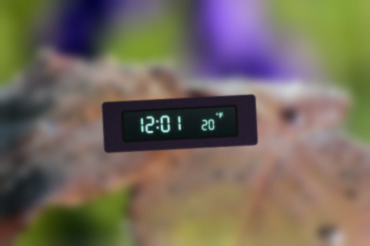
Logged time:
12,01
